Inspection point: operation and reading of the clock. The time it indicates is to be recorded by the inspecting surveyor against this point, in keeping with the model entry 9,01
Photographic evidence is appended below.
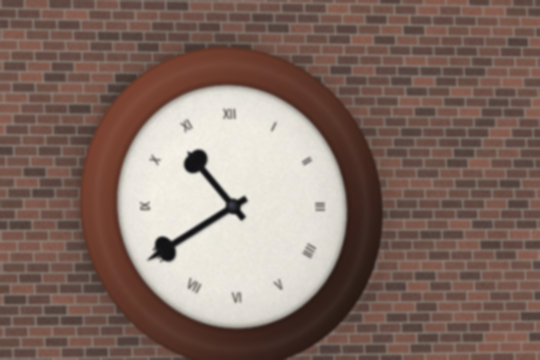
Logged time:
10,40
